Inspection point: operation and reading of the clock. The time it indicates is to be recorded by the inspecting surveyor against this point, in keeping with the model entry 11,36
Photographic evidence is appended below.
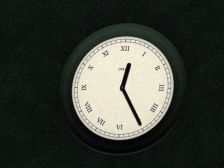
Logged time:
12,25
